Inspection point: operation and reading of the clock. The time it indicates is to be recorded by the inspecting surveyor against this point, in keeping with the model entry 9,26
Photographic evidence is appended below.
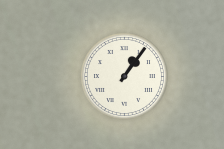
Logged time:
1,06
